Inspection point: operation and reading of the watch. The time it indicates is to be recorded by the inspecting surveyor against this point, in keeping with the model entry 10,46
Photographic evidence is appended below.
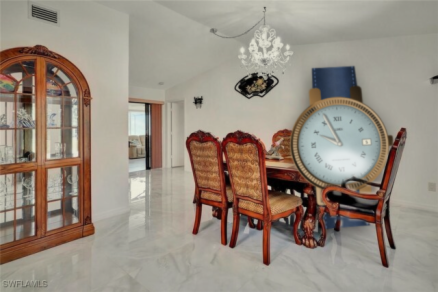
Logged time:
9,56
